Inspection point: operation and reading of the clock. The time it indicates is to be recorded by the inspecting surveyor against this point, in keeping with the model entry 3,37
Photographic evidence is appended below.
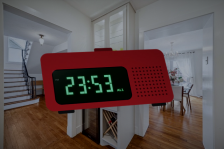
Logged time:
23,53
